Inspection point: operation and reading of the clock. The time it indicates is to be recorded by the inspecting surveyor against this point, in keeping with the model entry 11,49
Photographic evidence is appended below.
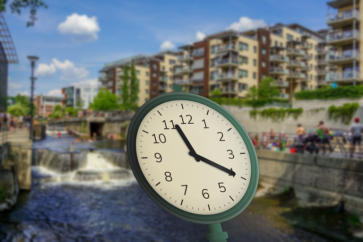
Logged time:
11,20
